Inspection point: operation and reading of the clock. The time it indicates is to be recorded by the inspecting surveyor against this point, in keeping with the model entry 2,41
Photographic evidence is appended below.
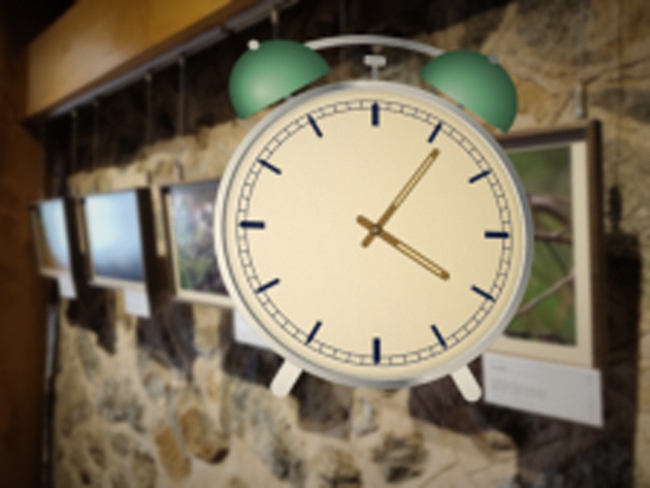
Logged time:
4,06
